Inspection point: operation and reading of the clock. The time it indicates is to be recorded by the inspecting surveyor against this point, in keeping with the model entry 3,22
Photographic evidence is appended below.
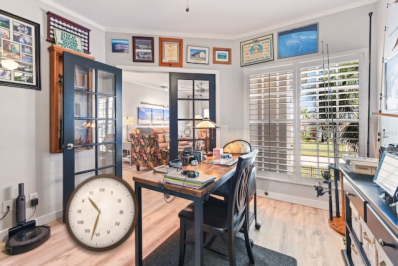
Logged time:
10,32
